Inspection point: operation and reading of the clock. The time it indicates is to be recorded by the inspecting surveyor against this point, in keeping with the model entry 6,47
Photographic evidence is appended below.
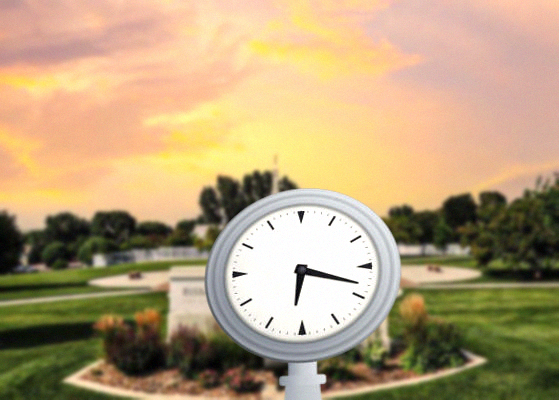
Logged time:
6,18
